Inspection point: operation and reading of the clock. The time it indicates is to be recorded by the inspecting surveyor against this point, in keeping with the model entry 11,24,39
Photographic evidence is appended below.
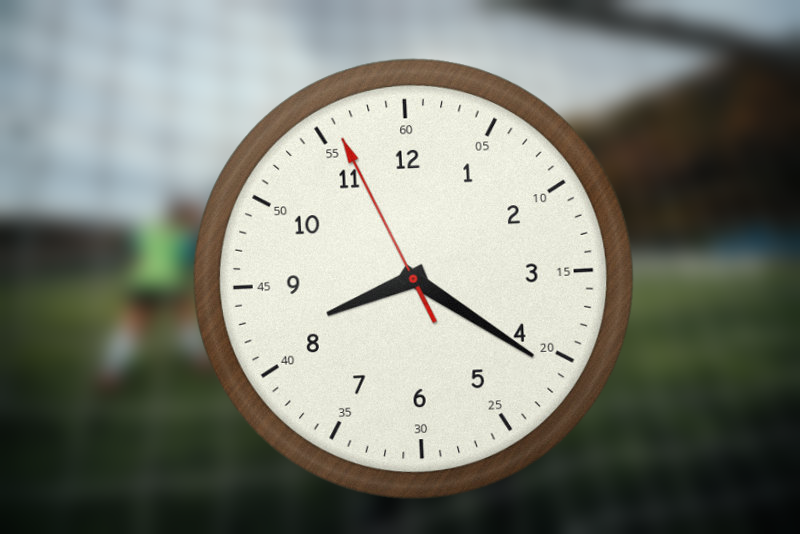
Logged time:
8,20,56
